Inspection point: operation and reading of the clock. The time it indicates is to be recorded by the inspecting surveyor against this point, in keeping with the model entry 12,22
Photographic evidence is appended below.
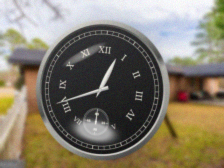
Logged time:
12,41
